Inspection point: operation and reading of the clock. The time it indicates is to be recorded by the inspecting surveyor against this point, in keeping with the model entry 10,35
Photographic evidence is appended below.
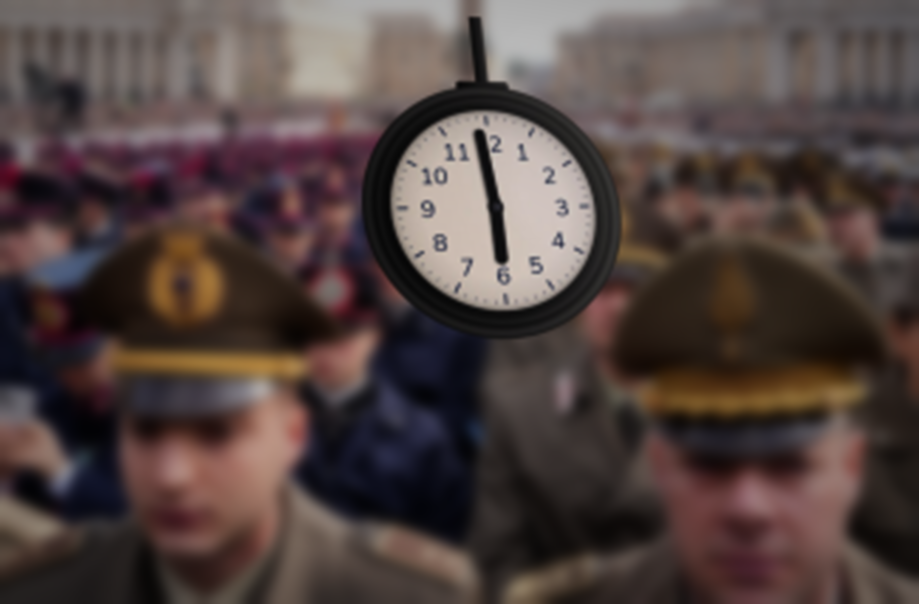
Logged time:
5,59
